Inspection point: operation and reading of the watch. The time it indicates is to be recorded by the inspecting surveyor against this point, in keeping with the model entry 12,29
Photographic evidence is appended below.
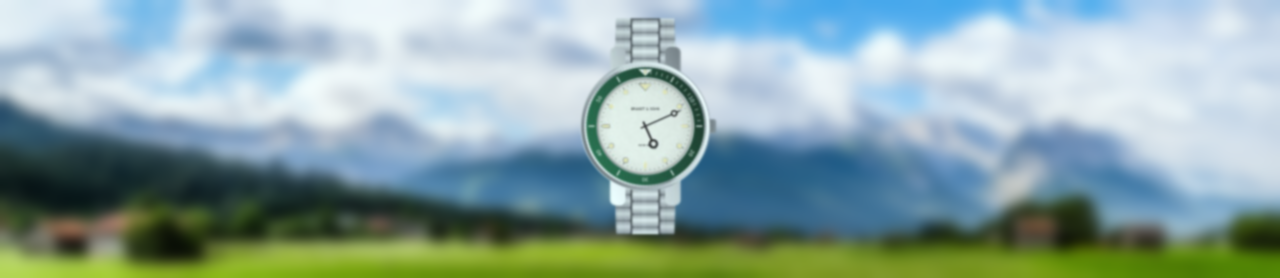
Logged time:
5,11
